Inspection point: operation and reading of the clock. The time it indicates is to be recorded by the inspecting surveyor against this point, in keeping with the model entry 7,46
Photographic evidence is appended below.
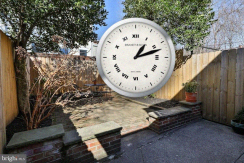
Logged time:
1,12
